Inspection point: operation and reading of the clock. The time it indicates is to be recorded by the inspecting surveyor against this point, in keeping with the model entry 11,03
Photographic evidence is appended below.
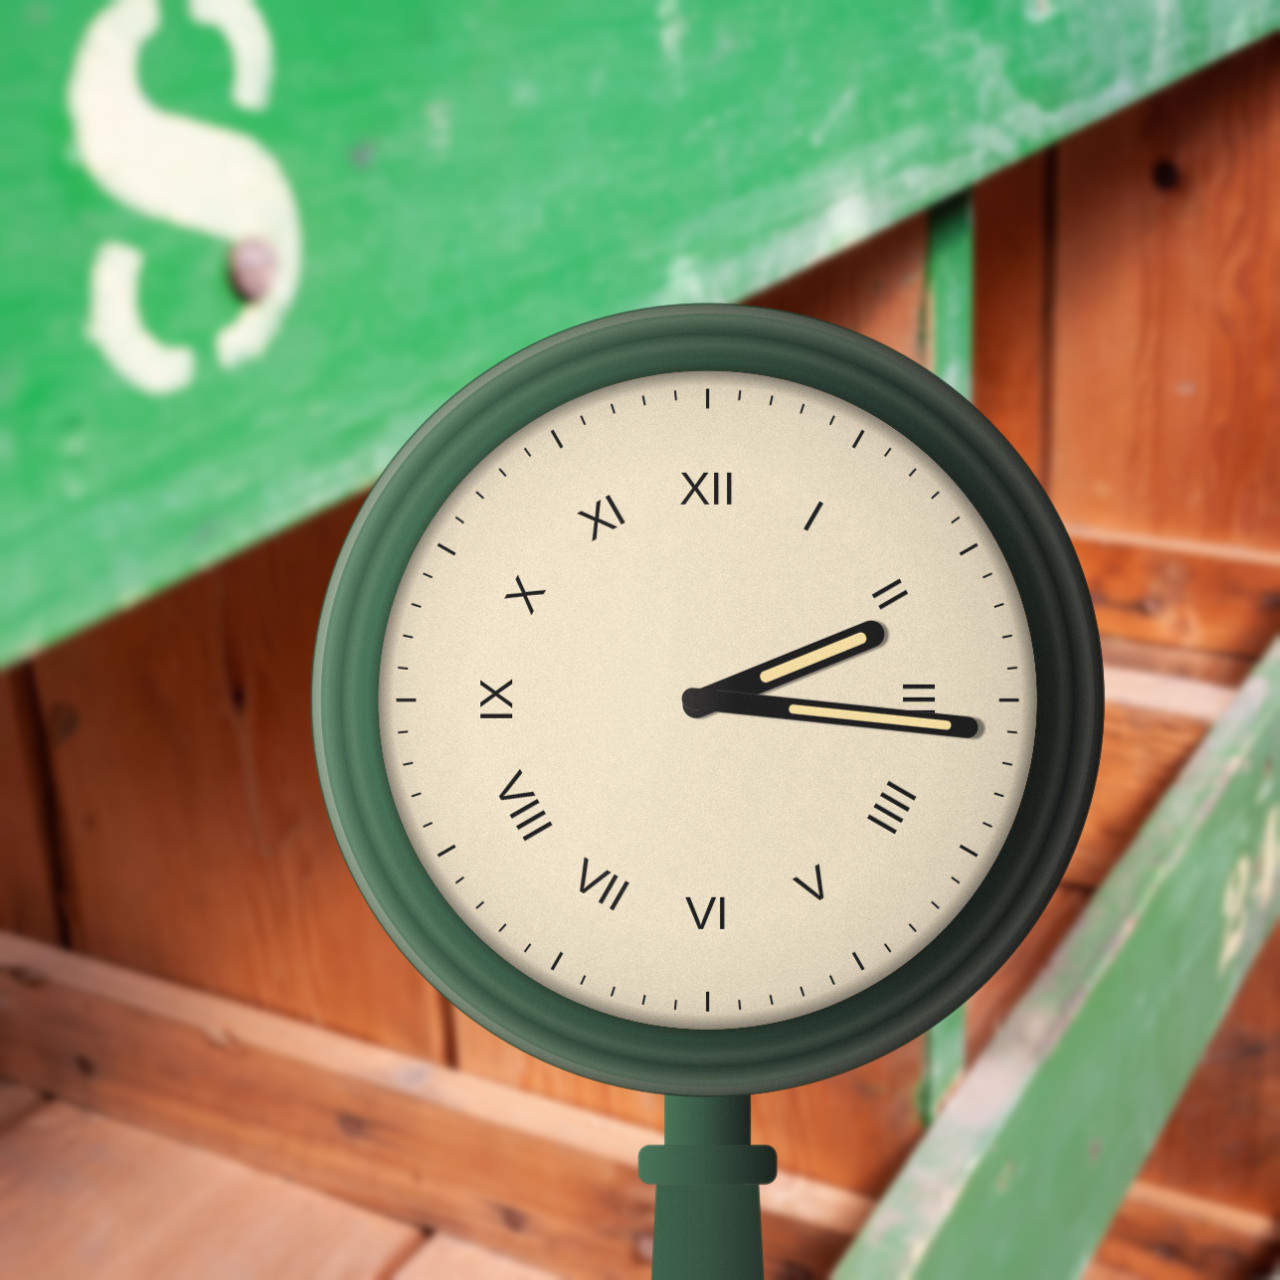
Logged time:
2,16
